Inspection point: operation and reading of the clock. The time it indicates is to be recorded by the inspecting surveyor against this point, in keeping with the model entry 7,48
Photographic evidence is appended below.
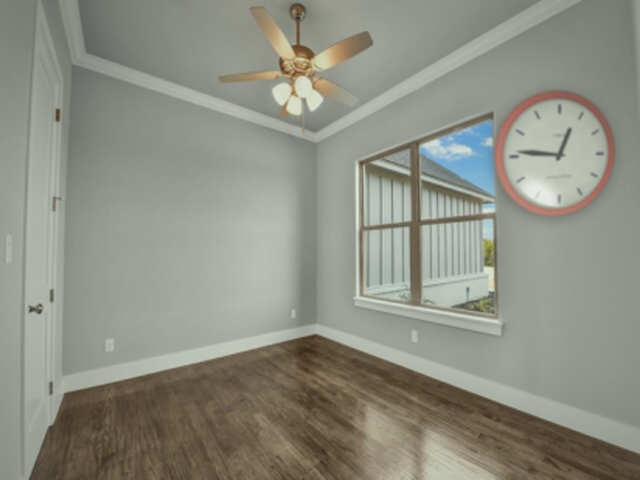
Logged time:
12,46
